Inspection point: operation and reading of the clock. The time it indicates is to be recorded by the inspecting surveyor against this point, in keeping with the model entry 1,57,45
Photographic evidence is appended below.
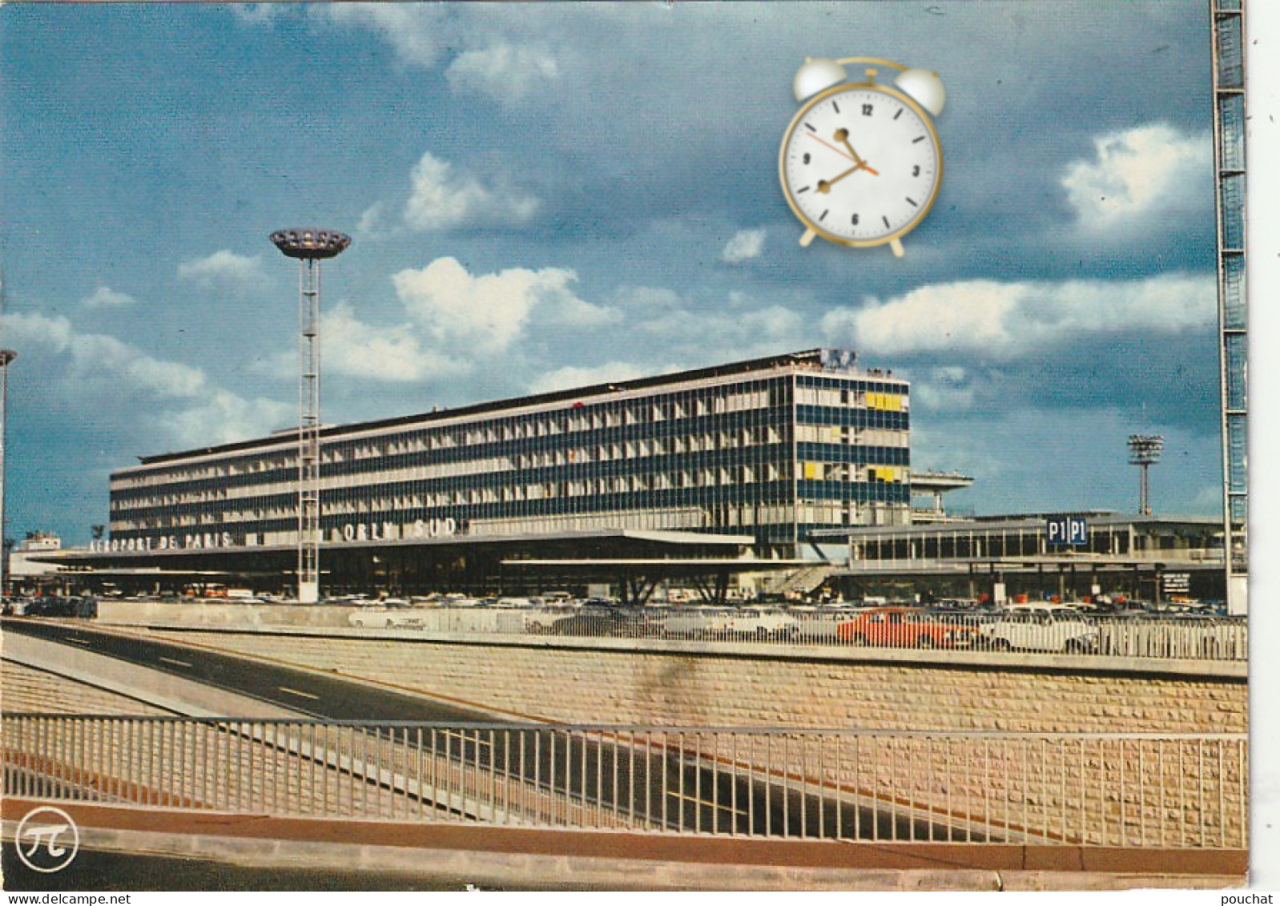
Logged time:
10,38,49
